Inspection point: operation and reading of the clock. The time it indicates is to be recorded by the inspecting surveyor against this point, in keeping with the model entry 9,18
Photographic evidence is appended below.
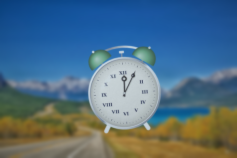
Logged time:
12,05
